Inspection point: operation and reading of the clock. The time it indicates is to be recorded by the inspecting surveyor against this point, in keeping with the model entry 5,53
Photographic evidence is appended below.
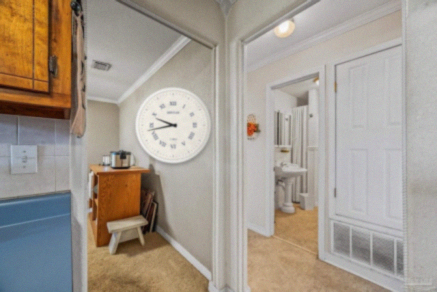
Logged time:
9,43
